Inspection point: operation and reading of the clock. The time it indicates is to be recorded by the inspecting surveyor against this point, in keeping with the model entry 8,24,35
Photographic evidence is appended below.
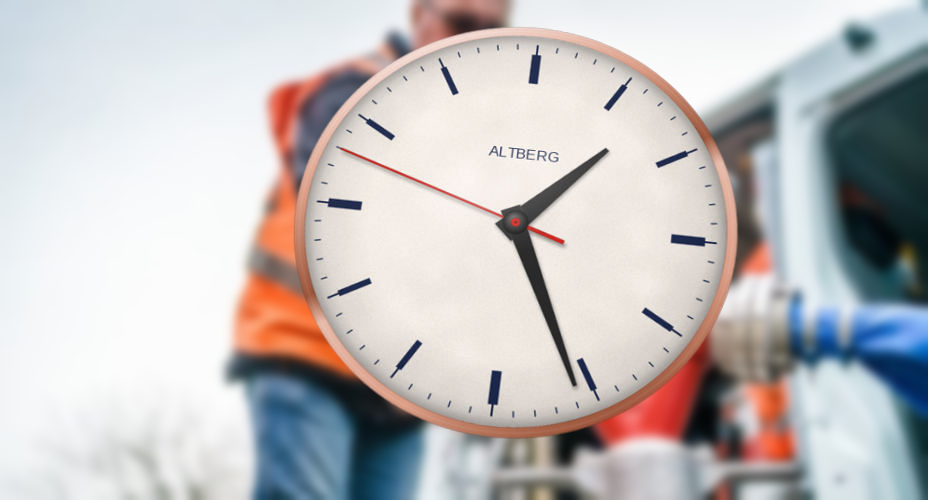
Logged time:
1,25,48
